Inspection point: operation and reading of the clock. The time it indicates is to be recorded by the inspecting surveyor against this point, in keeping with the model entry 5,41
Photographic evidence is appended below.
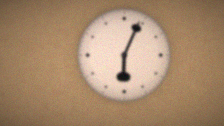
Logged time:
6,04
